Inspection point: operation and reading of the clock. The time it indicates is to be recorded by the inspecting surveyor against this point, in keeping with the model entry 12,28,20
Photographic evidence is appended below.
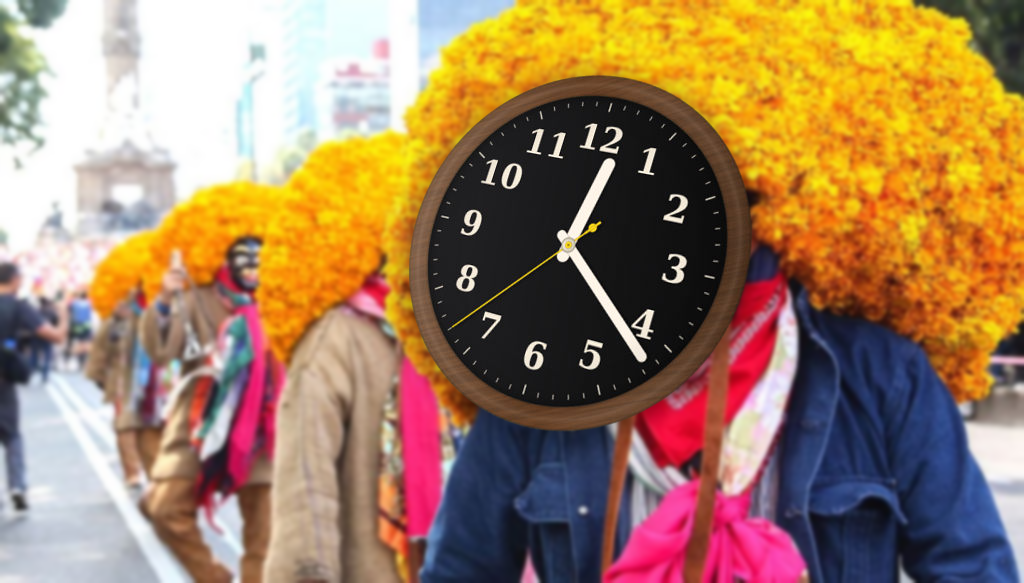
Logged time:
12,21,37
